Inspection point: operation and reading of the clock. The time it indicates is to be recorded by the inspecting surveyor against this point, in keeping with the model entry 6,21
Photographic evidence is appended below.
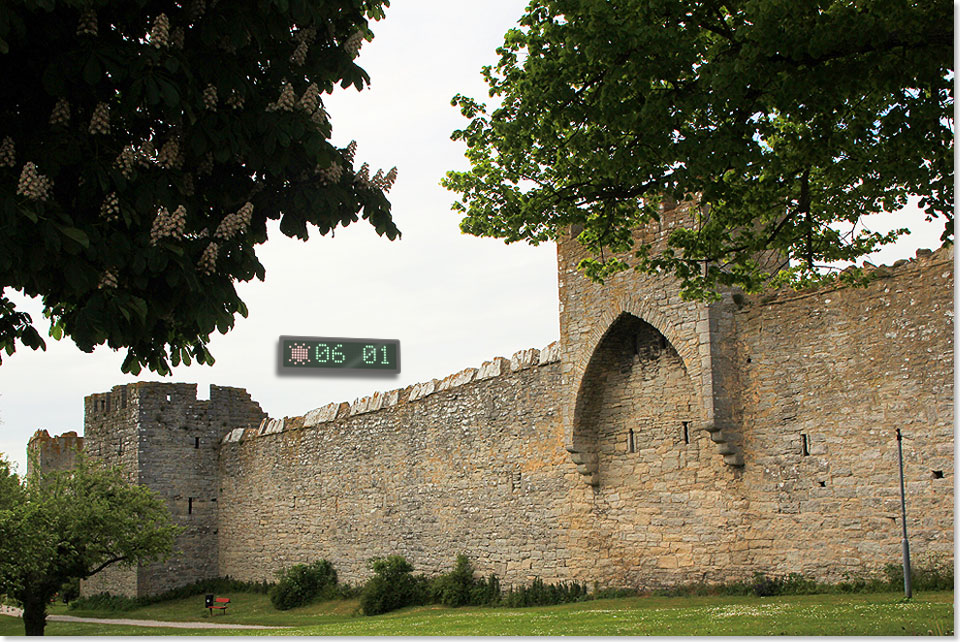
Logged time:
6,01
